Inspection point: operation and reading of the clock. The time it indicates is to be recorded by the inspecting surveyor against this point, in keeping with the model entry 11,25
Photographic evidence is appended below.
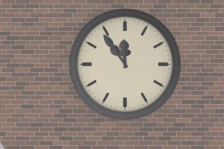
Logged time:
11,54
